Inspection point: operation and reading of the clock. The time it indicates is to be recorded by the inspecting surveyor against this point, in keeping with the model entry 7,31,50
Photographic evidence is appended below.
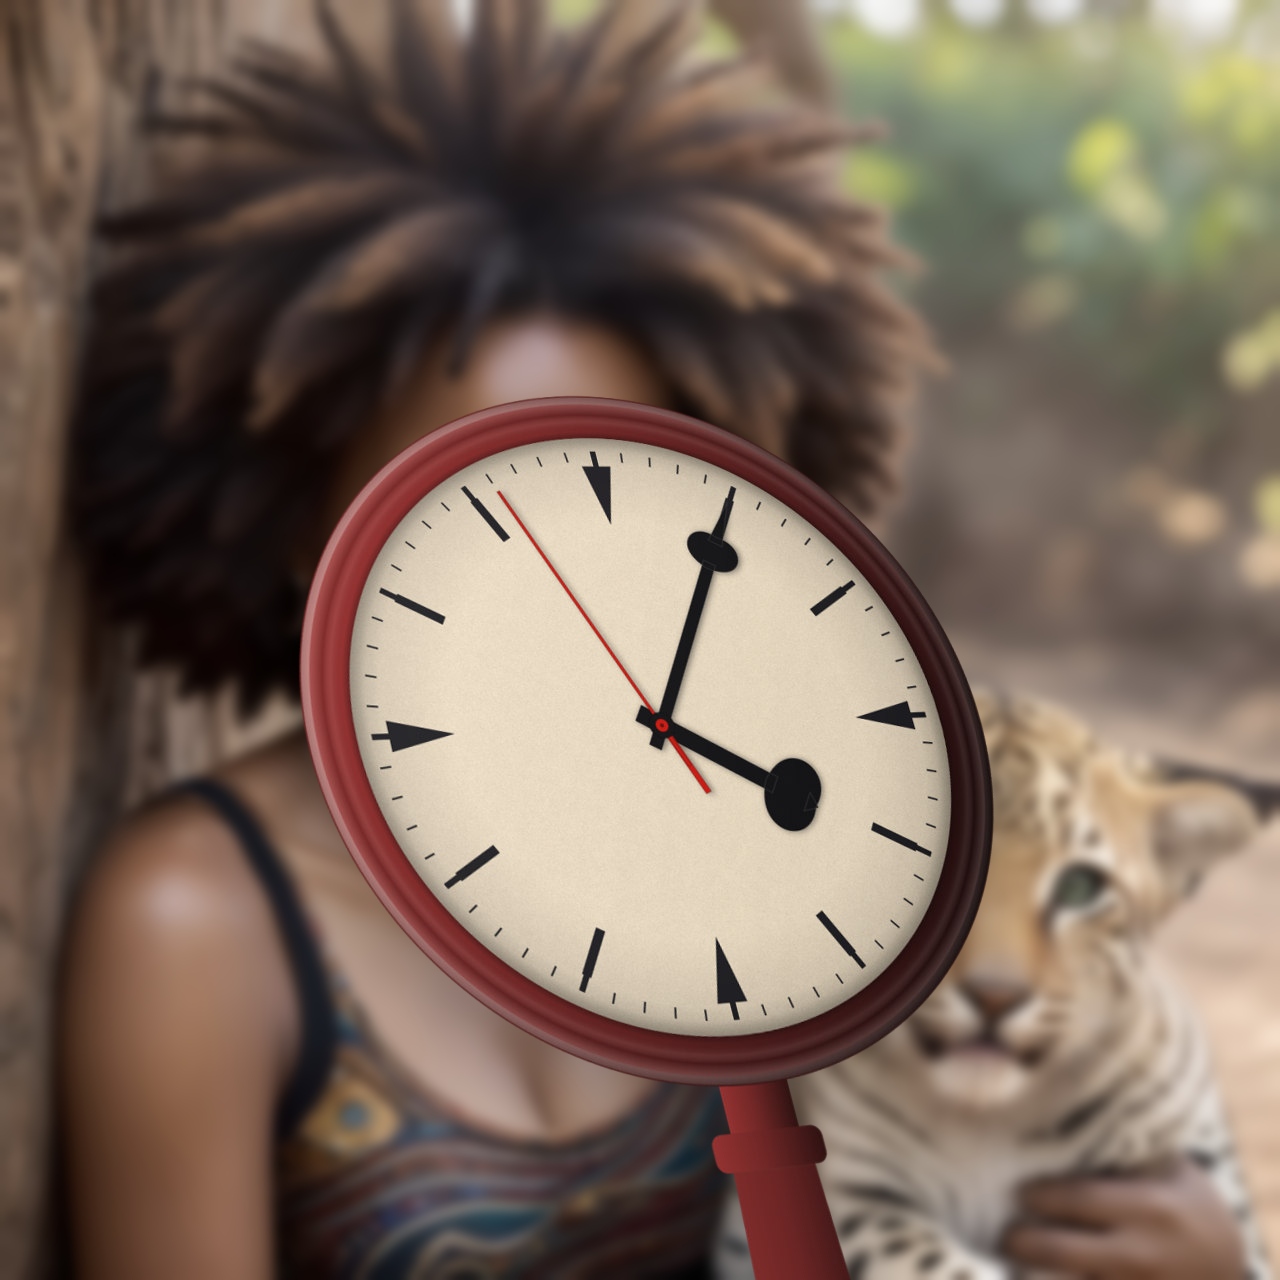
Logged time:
4,04,56
